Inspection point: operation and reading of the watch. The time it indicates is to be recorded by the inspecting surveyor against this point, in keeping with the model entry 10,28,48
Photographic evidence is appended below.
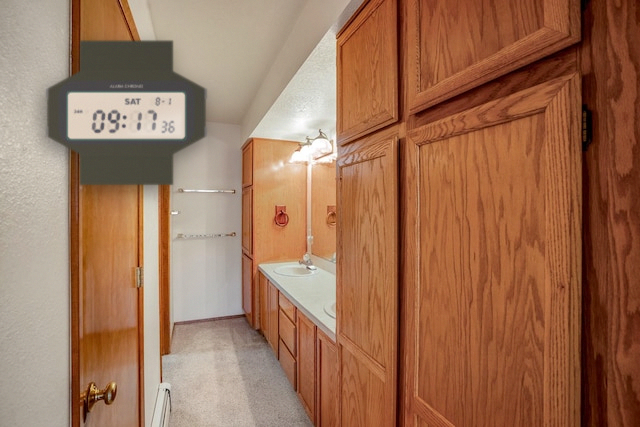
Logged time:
9,17,36
